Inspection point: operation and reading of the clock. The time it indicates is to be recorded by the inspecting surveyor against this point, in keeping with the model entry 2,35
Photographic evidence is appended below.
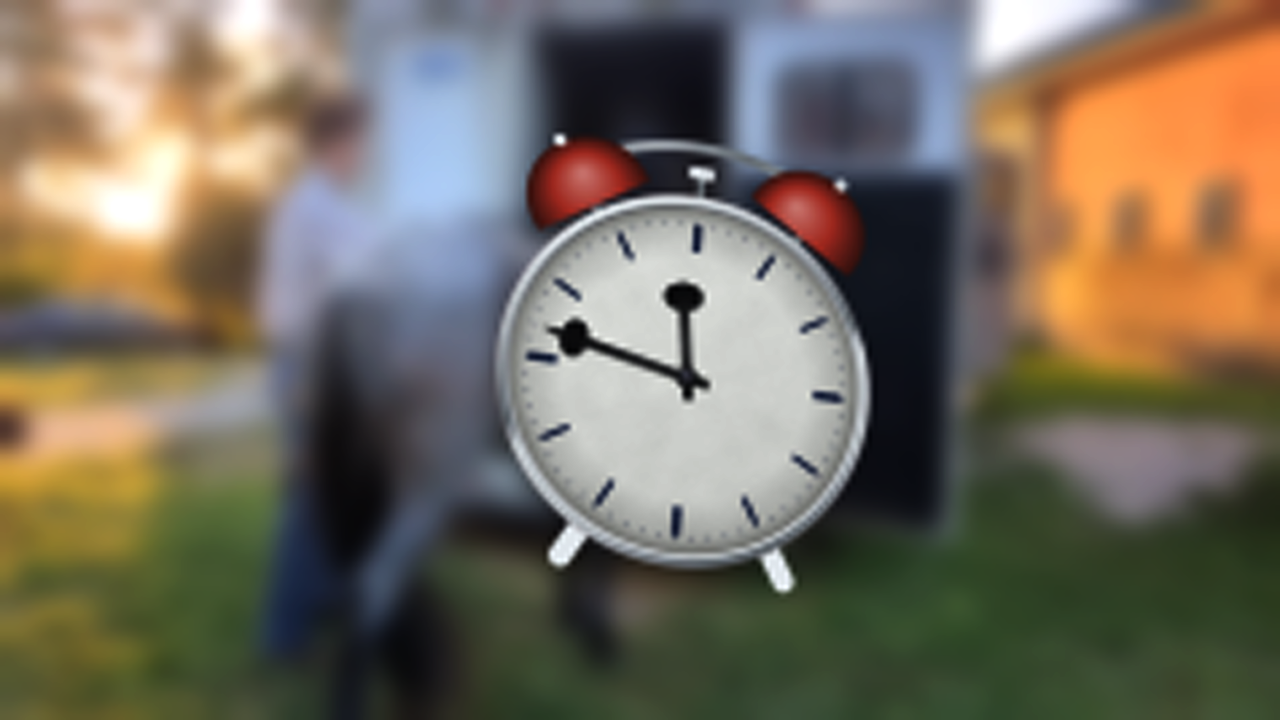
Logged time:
11,47
